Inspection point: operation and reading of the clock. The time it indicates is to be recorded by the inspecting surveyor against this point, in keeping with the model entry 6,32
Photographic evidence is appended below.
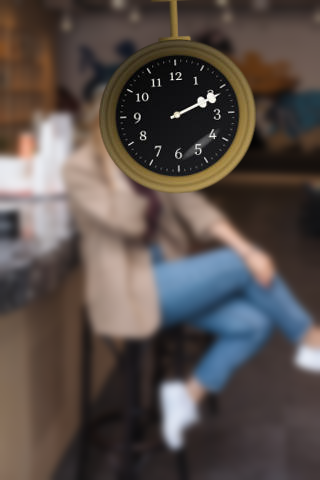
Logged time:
2,11
